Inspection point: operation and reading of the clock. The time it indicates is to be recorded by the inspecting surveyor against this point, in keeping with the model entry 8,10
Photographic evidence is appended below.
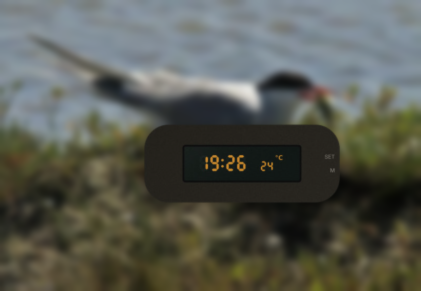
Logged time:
19,26
